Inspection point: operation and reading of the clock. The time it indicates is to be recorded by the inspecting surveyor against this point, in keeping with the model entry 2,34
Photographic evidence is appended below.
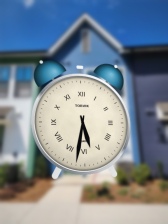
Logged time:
5,32
